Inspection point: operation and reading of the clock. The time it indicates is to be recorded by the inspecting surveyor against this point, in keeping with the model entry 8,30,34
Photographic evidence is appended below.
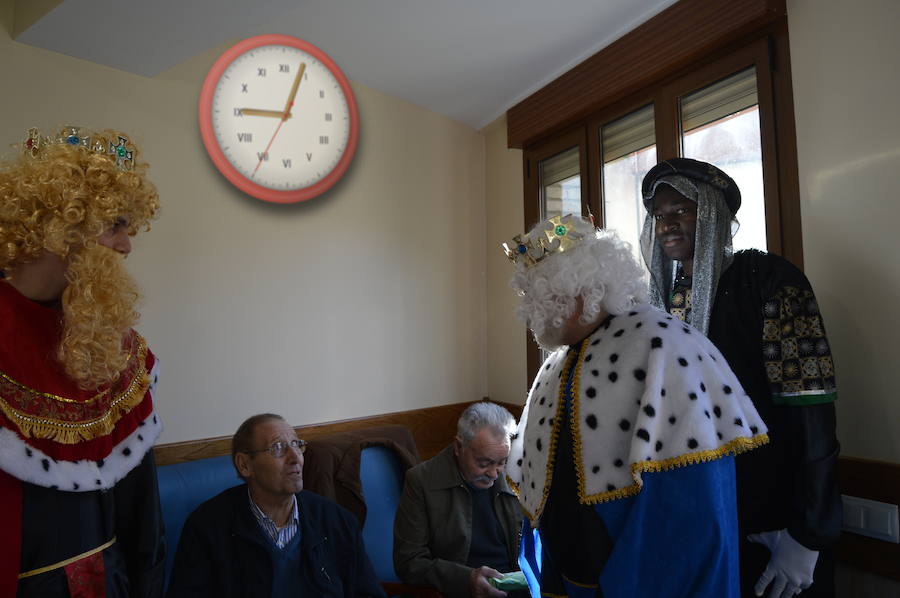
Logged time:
9,03,35
